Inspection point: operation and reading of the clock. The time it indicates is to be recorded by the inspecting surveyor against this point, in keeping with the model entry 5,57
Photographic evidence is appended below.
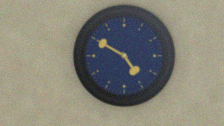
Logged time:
4,50
